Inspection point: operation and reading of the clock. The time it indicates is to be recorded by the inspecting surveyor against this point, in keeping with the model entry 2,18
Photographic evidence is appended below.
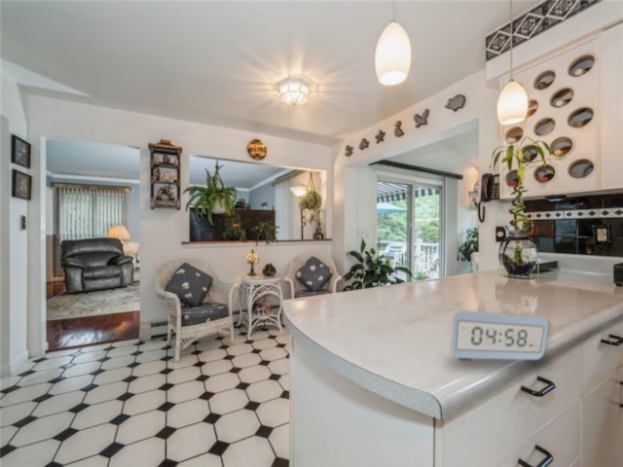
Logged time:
4,58
